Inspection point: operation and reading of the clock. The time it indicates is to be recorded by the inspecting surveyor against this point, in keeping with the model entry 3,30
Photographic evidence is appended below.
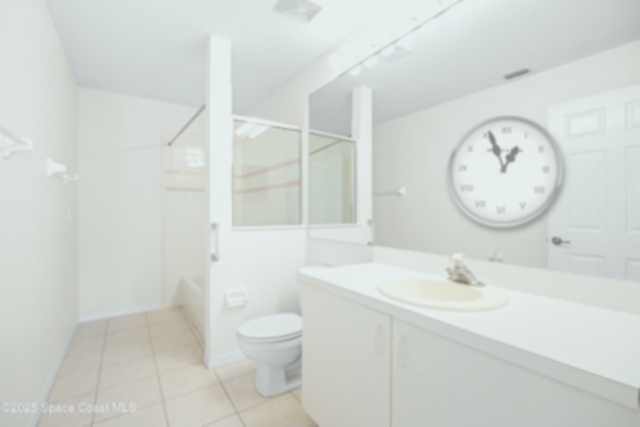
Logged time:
12,56
